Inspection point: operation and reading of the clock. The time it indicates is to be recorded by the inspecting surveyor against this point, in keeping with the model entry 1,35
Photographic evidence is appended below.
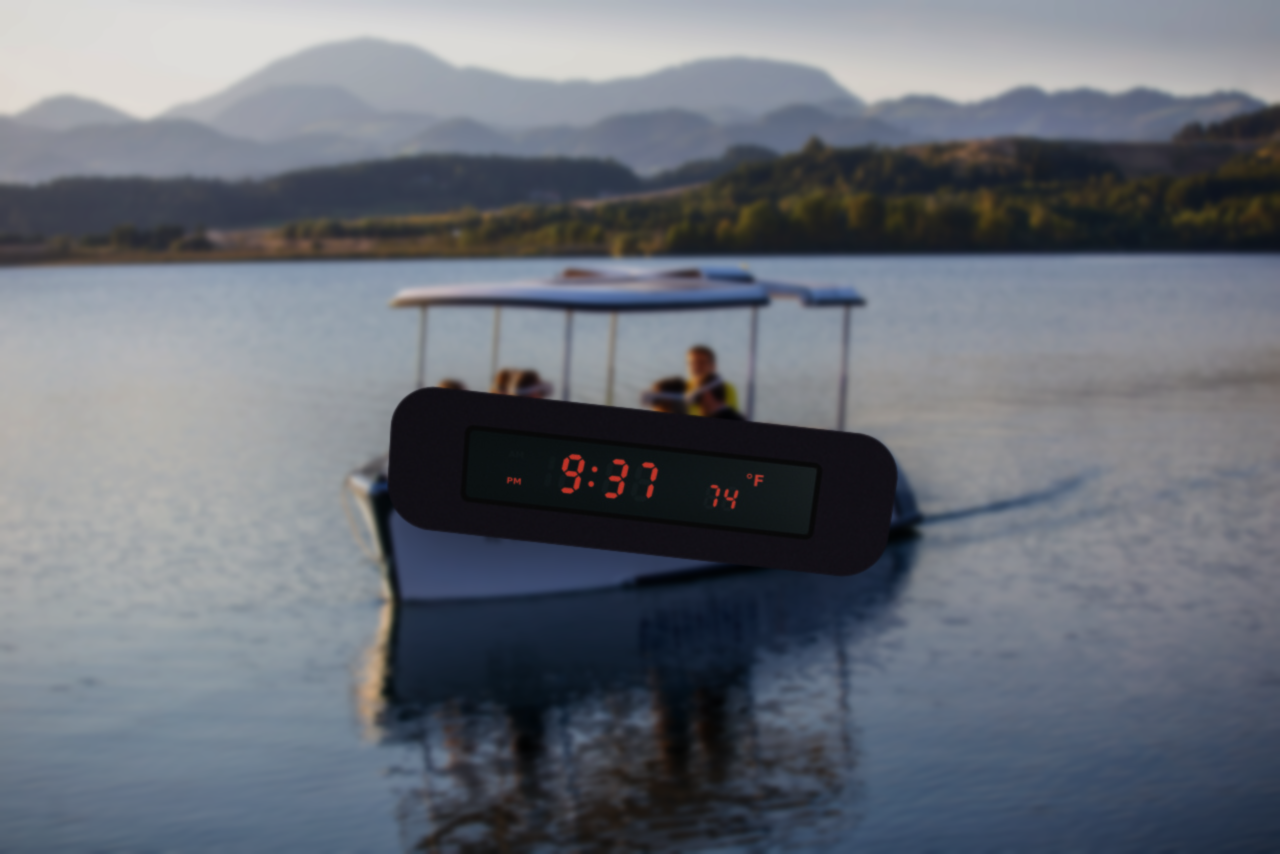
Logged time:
9,37
